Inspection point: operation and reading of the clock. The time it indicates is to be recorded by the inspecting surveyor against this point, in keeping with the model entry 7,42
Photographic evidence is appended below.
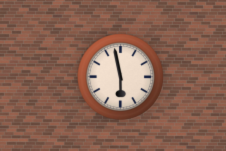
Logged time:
5,58
